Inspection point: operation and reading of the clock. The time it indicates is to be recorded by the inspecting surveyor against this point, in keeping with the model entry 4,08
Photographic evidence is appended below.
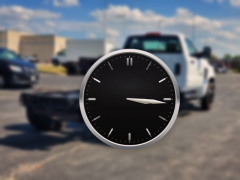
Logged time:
3,16
